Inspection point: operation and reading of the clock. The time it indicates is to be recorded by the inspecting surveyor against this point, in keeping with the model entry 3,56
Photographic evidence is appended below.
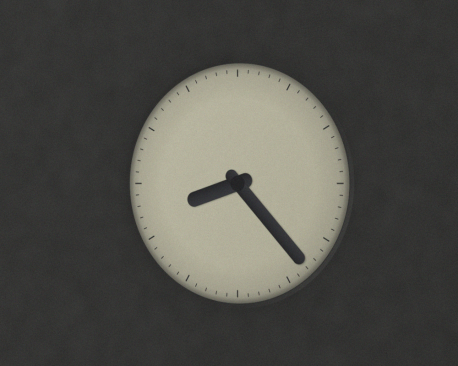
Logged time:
8,23
